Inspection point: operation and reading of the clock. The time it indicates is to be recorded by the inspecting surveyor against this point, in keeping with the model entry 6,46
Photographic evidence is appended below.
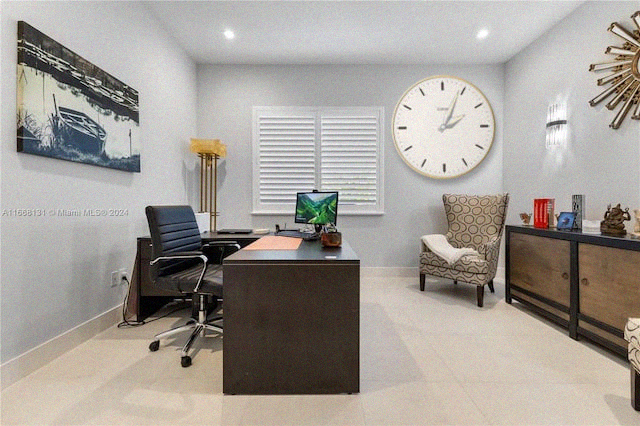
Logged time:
2,04
